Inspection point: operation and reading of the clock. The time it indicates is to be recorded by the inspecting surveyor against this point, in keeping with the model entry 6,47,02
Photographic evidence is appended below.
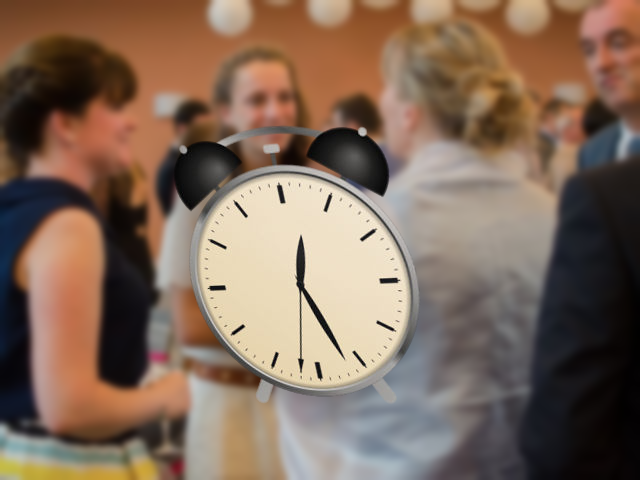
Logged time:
12,26,32
